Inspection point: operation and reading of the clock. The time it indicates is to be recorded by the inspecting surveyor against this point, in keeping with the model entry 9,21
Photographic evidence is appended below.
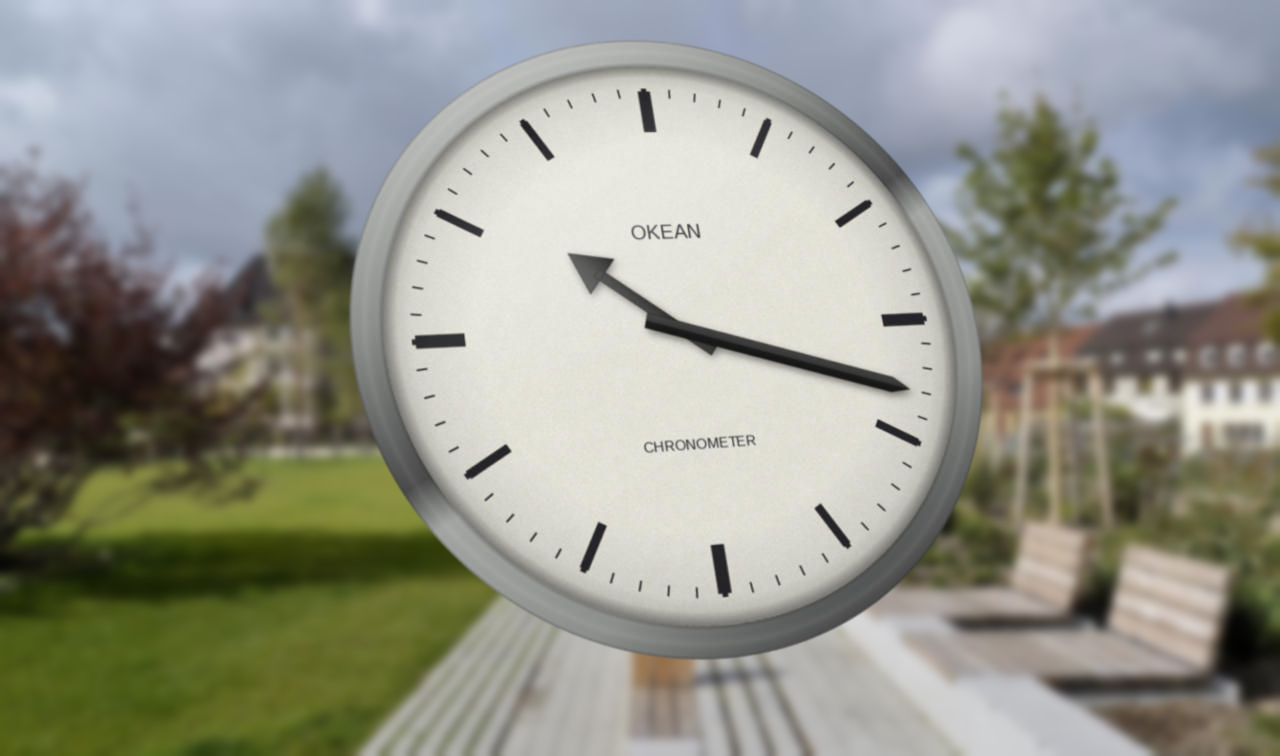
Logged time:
10,18
